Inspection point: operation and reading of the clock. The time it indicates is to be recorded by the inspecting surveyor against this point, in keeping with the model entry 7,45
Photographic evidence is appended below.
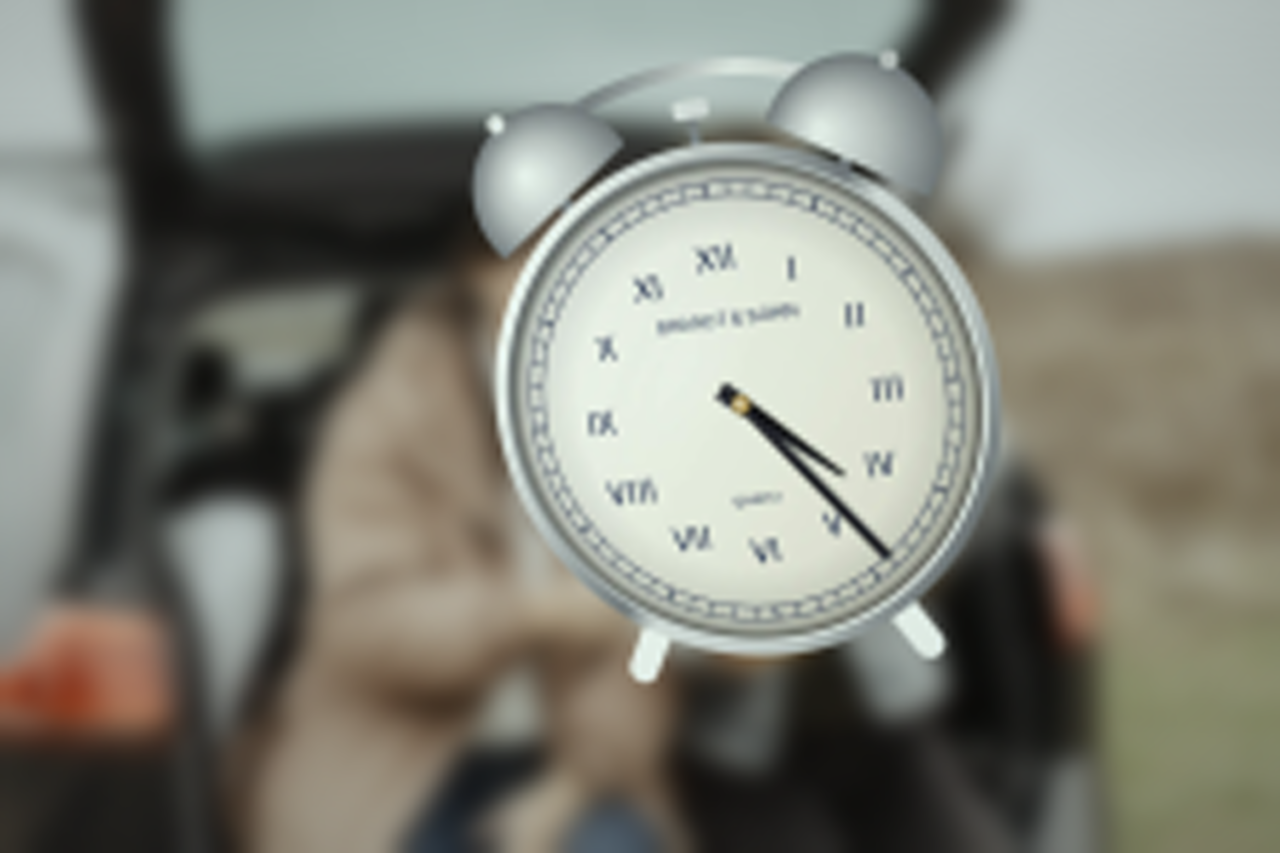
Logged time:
4,24
